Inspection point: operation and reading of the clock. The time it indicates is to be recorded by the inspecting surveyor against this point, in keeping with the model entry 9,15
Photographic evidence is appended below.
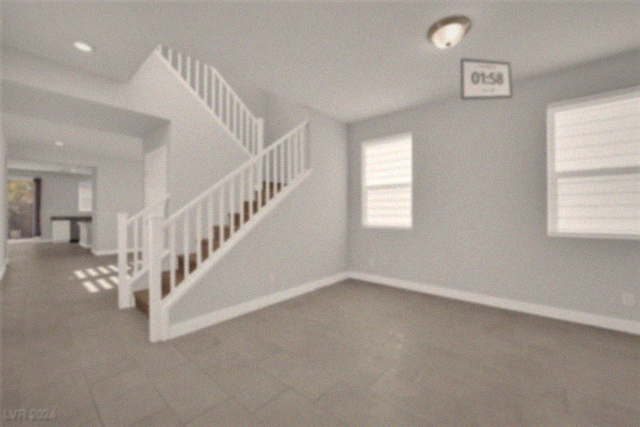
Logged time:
1,58
